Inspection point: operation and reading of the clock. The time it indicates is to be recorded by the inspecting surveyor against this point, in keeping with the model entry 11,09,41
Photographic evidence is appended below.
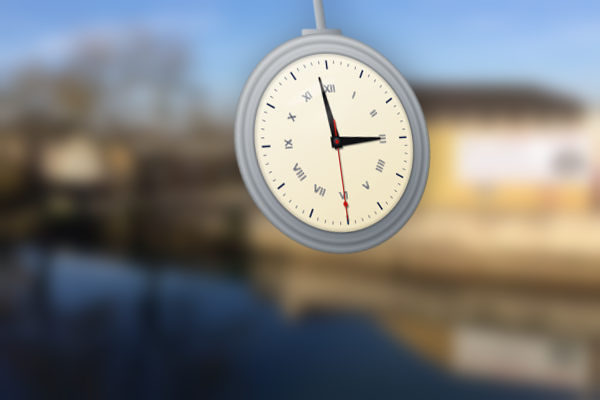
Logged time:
2,58,30
